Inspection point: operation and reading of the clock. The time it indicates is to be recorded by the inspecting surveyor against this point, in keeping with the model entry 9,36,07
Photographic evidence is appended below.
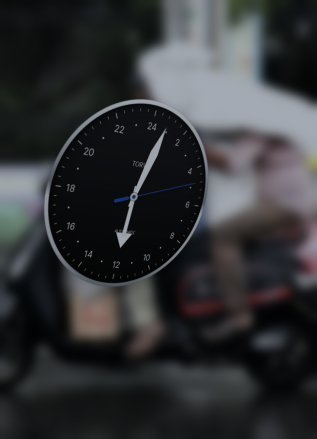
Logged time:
12,02,12
